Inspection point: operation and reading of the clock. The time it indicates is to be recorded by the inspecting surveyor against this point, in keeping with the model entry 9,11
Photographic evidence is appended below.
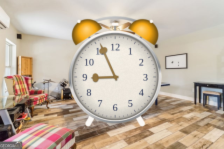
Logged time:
8,56
